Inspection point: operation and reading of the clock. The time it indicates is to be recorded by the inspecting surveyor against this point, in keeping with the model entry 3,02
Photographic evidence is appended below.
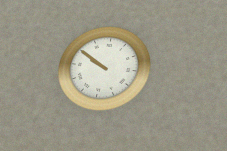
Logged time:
9,50
